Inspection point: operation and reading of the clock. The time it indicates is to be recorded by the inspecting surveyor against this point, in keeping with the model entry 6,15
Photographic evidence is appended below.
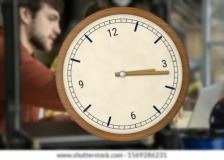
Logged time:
3,17
